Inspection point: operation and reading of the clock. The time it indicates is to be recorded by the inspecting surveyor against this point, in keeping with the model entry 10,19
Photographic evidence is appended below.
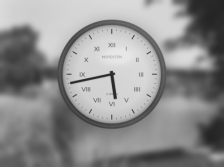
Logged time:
5,43
